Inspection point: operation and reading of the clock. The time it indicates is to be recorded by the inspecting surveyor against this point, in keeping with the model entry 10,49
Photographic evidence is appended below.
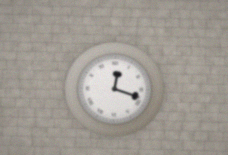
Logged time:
12,18
